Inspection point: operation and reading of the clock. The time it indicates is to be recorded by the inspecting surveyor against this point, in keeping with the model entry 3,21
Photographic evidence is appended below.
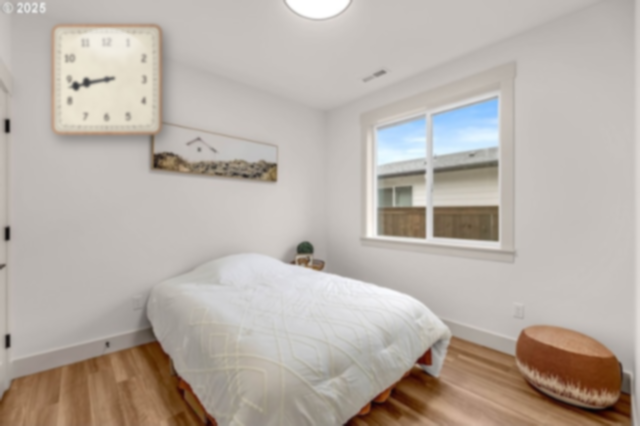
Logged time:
8,43
